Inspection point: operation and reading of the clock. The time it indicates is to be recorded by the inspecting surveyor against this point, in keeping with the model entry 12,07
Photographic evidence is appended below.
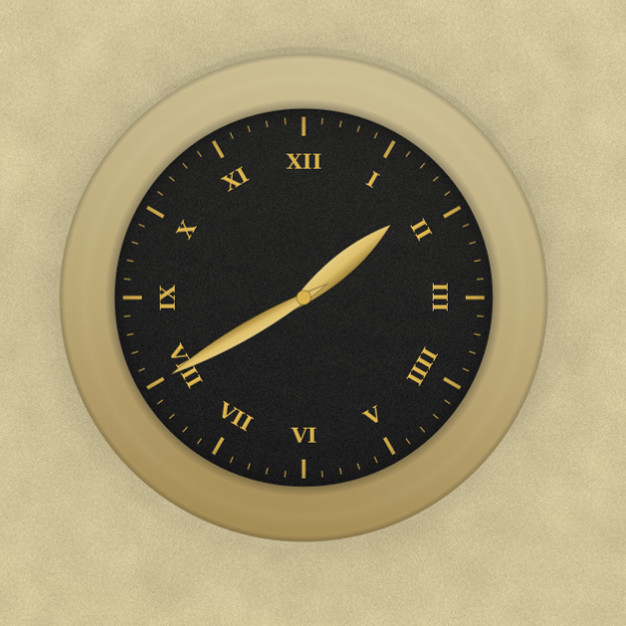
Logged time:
1,40
